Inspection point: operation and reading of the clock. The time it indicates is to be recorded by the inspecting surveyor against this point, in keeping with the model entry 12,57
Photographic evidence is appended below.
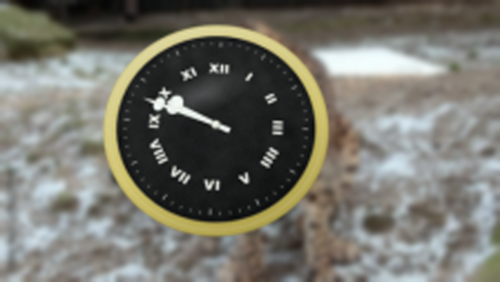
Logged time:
9,48
